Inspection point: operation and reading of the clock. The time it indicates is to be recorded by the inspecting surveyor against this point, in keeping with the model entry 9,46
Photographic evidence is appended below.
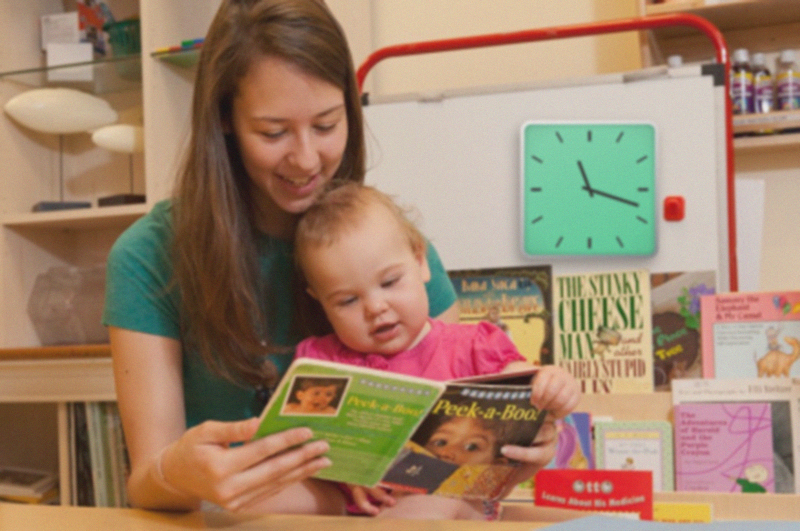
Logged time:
11,18
